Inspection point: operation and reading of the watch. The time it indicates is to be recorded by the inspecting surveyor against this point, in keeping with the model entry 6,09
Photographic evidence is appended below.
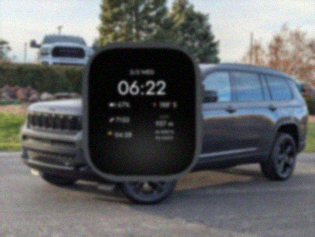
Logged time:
6,22
